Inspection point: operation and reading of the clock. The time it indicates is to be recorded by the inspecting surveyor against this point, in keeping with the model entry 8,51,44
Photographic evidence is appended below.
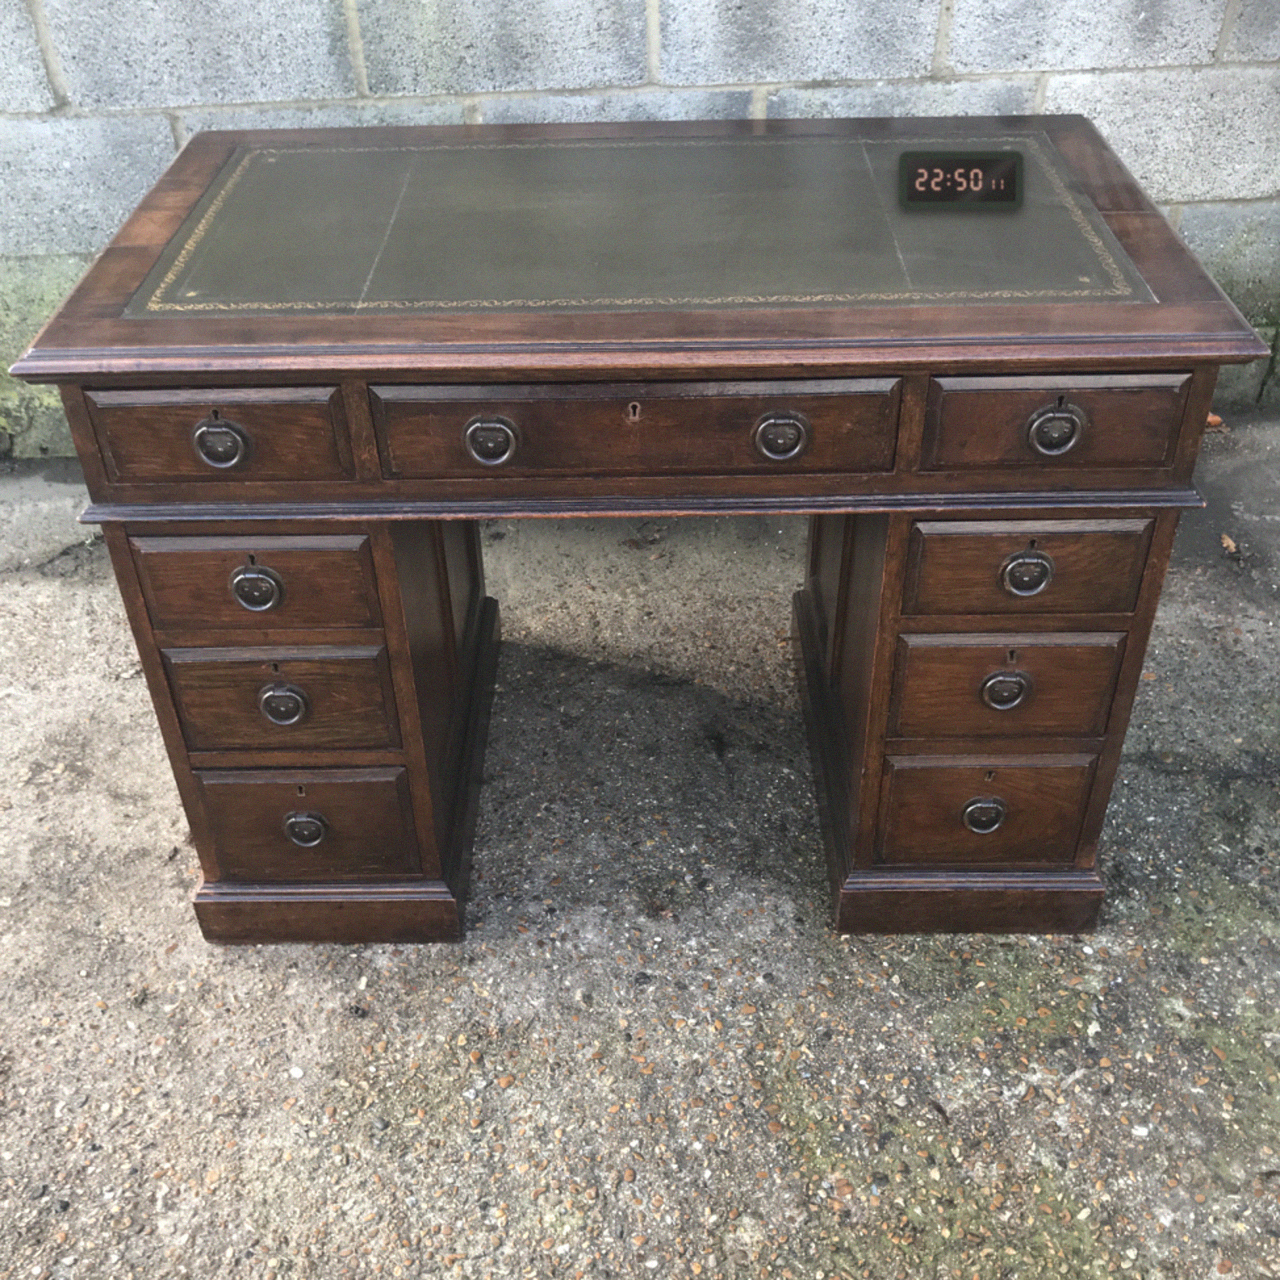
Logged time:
22,50,11
